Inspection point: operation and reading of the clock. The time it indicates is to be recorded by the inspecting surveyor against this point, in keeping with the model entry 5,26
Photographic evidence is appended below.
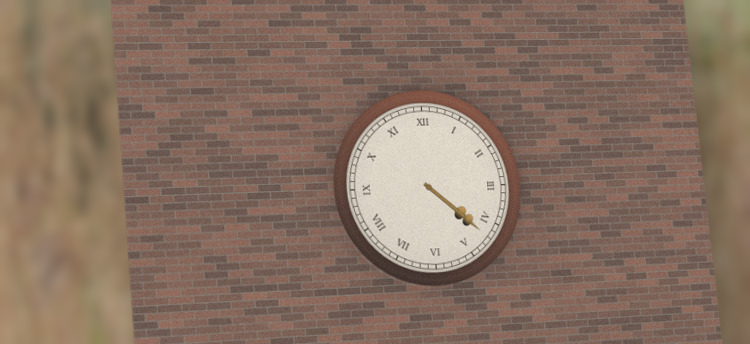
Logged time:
4,22
